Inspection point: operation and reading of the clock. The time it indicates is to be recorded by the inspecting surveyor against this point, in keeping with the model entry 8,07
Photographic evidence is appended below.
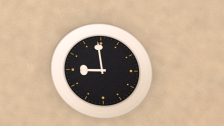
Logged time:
8,59
